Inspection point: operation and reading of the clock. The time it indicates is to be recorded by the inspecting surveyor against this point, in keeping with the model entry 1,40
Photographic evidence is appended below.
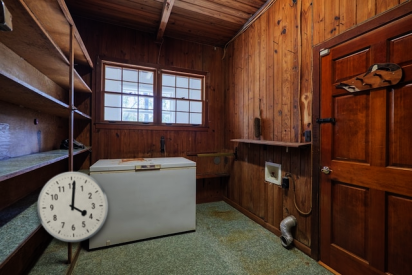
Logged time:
4,01
